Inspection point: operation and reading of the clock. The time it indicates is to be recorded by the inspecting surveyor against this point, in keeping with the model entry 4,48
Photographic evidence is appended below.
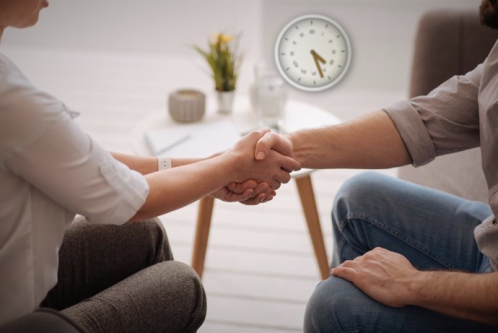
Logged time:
4,27
